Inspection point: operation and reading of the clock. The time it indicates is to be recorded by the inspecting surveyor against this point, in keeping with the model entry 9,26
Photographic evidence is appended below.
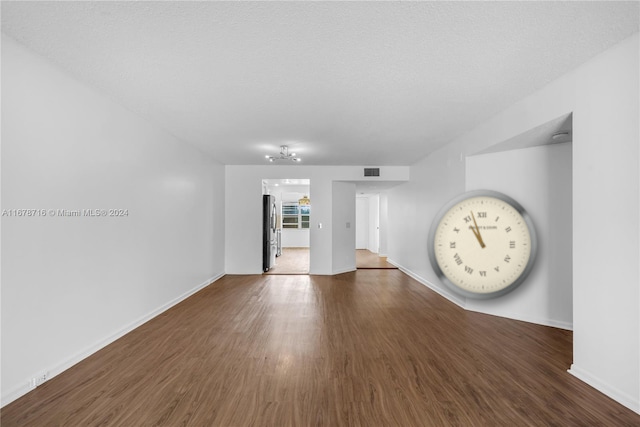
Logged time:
10,57
